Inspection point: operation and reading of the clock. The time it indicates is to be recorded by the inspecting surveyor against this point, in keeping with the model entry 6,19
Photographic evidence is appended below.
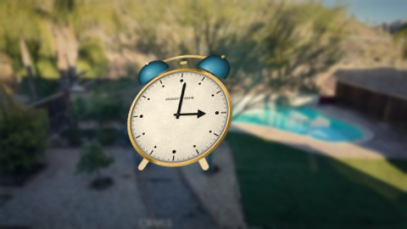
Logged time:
3,01
